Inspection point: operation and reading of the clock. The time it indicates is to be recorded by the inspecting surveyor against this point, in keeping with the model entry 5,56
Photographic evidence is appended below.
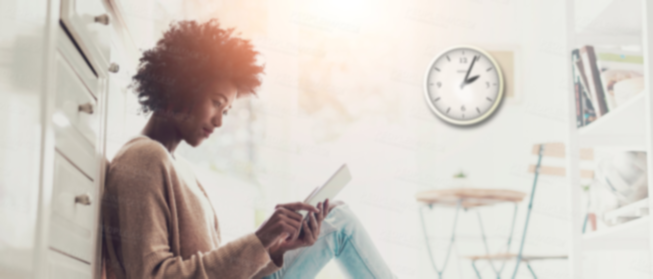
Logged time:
2,04
